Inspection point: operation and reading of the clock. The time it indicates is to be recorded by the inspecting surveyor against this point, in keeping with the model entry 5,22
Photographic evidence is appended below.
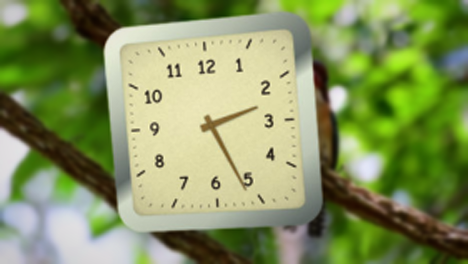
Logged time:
2,26
